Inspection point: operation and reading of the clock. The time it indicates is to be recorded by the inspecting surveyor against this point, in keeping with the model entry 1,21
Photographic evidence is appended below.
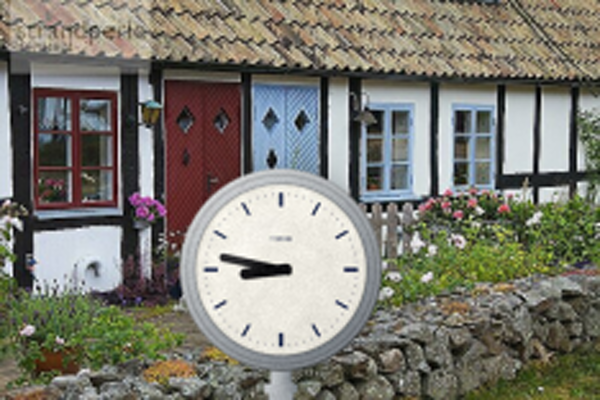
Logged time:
8,47
